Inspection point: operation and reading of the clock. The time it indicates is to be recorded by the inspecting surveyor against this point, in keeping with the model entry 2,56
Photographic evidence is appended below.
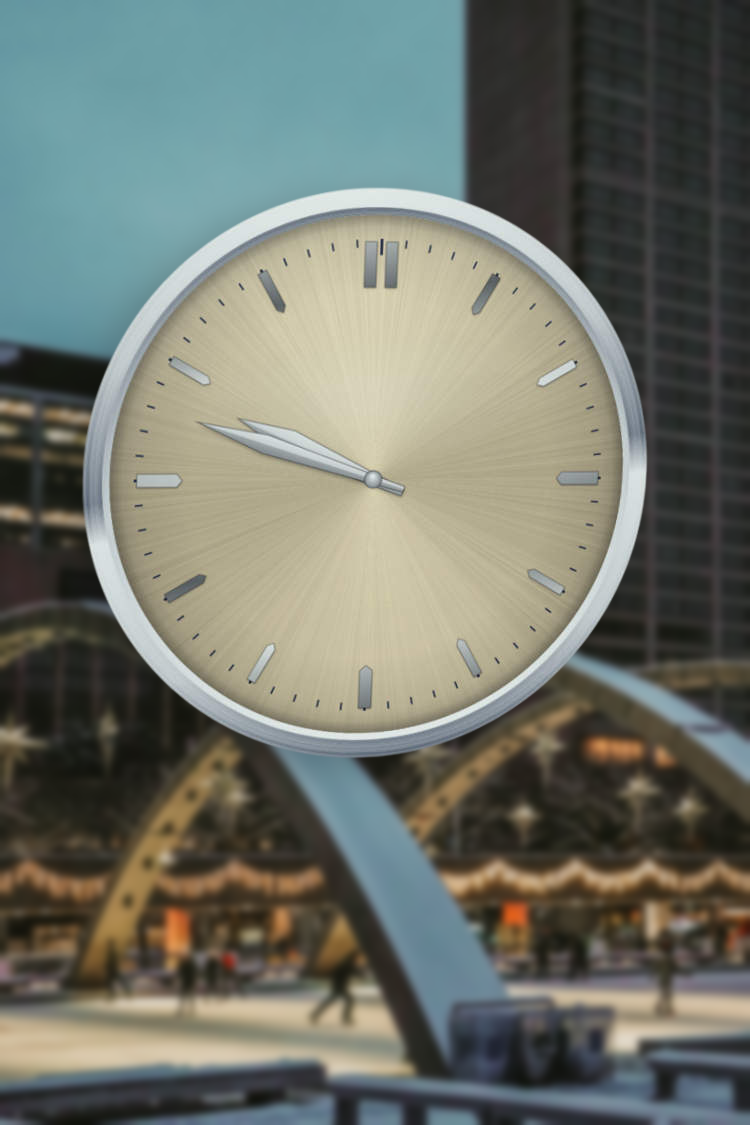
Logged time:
9,48
